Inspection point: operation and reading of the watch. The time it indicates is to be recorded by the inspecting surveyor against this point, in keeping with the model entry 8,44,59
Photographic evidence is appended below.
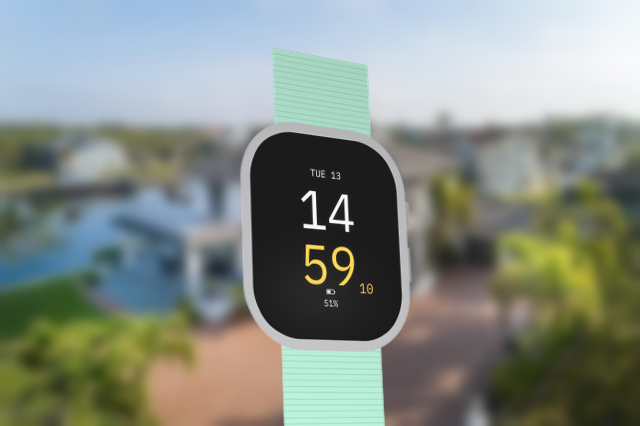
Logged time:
14,59,10
